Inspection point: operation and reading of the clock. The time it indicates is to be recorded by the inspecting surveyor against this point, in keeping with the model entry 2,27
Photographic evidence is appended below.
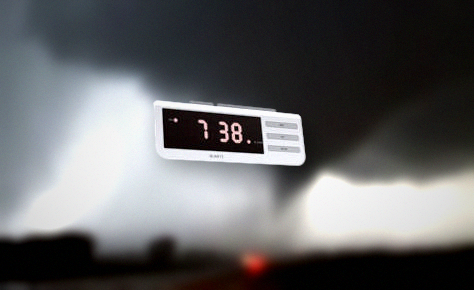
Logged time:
7,38
